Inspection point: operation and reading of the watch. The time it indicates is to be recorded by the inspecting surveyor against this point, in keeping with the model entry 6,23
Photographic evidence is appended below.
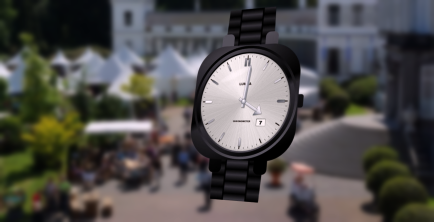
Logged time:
4,01
